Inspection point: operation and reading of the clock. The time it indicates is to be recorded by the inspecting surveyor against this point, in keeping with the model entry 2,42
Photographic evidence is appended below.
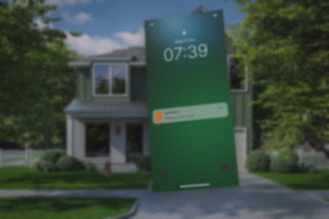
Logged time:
7,39
